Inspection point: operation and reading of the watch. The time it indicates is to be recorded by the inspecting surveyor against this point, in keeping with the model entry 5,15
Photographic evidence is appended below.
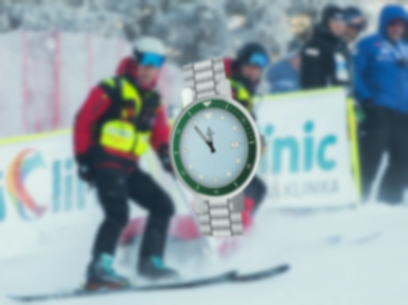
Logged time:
11,54
